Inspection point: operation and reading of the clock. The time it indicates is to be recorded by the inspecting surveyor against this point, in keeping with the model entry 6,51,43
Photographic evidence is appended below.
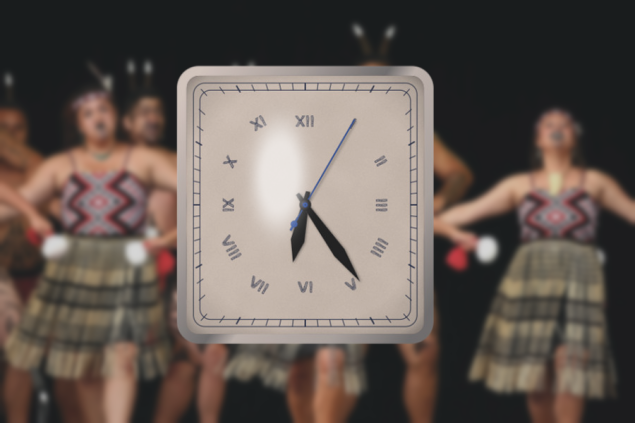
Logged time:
6,24,05
